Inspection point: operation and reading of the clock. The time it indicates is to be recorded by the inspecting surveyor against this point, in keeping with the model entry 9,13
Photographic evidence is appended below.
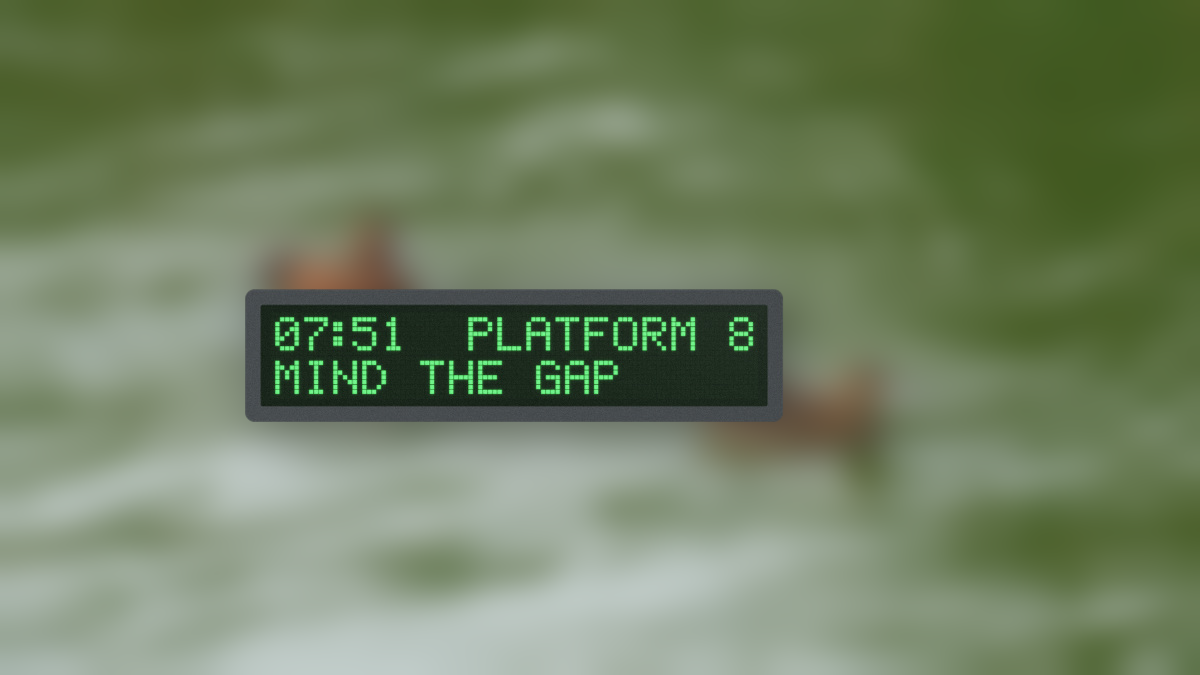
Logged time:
7,51
